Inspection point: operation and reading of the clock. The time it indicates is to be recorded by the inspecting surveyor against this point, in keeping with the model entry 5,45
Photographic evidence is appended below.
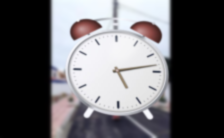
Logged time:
5,13
